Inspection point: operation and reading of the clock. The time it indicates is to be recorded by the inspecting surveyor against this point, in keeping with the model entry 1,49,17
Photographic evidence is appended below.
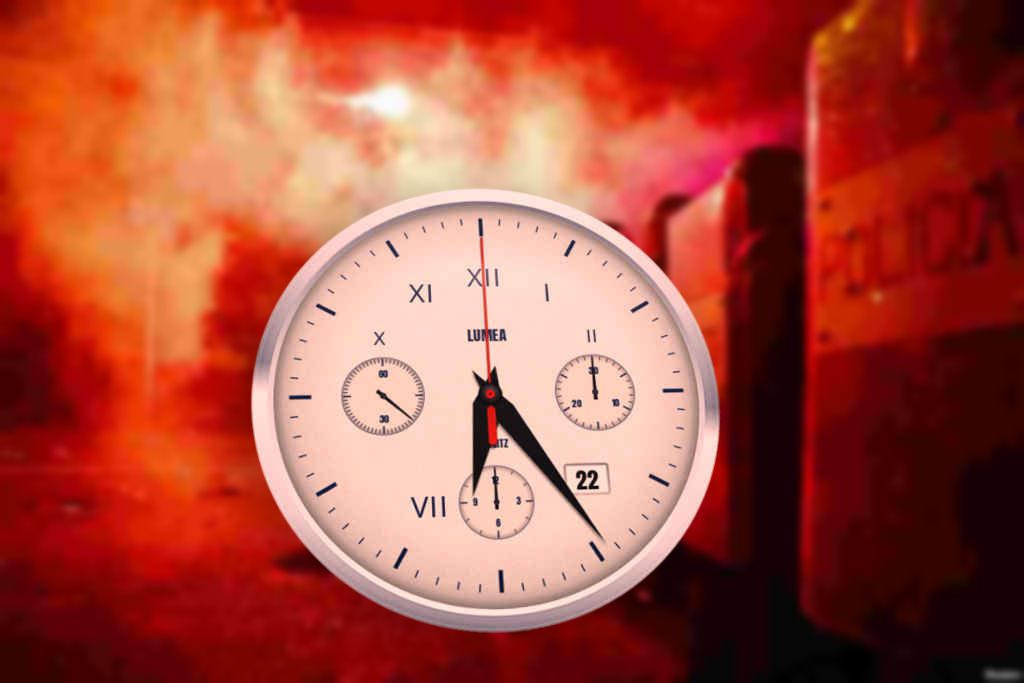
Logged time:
6,24,22
